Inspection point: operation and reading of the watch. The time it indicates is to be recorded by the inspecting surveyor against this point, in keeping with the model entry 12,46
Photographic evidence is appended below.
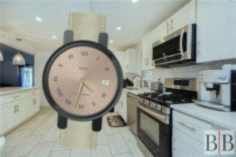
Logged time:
4,32
